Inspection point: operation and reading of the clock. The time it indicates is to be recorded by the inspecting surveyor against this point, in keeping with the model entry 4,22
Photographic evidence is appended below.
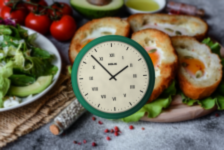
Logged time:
1,53
